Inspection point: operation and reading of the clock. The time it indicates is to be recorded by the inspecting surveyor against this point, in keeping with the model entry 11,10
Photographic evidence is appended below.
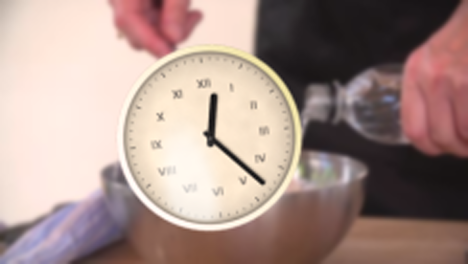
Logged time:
12,23
